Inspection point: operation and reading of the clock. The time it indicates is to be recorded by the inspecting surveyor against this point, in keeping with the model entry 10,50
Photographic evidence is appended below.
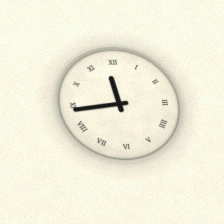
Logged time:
11,44
